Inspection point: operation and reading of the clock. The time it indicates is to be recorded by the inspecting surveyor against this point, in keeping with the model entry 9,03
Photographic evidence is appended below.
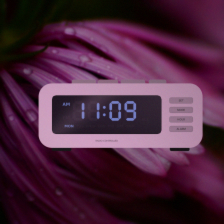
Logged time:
11,09
